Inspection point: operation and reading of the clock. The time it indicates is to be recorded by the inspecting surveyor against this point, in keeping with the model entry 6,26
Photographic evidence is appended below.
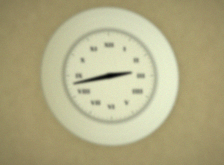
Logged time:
2,43
